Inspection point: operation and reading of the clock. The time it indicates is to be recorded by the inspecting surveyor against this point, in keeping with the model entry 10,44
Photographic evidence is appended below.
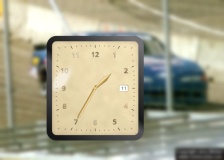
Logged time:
1,35
